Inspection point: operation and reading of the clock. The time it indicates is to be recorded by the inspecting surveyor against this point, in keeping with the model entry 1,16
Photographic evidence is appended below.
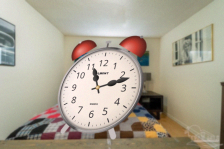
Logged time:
11,12
